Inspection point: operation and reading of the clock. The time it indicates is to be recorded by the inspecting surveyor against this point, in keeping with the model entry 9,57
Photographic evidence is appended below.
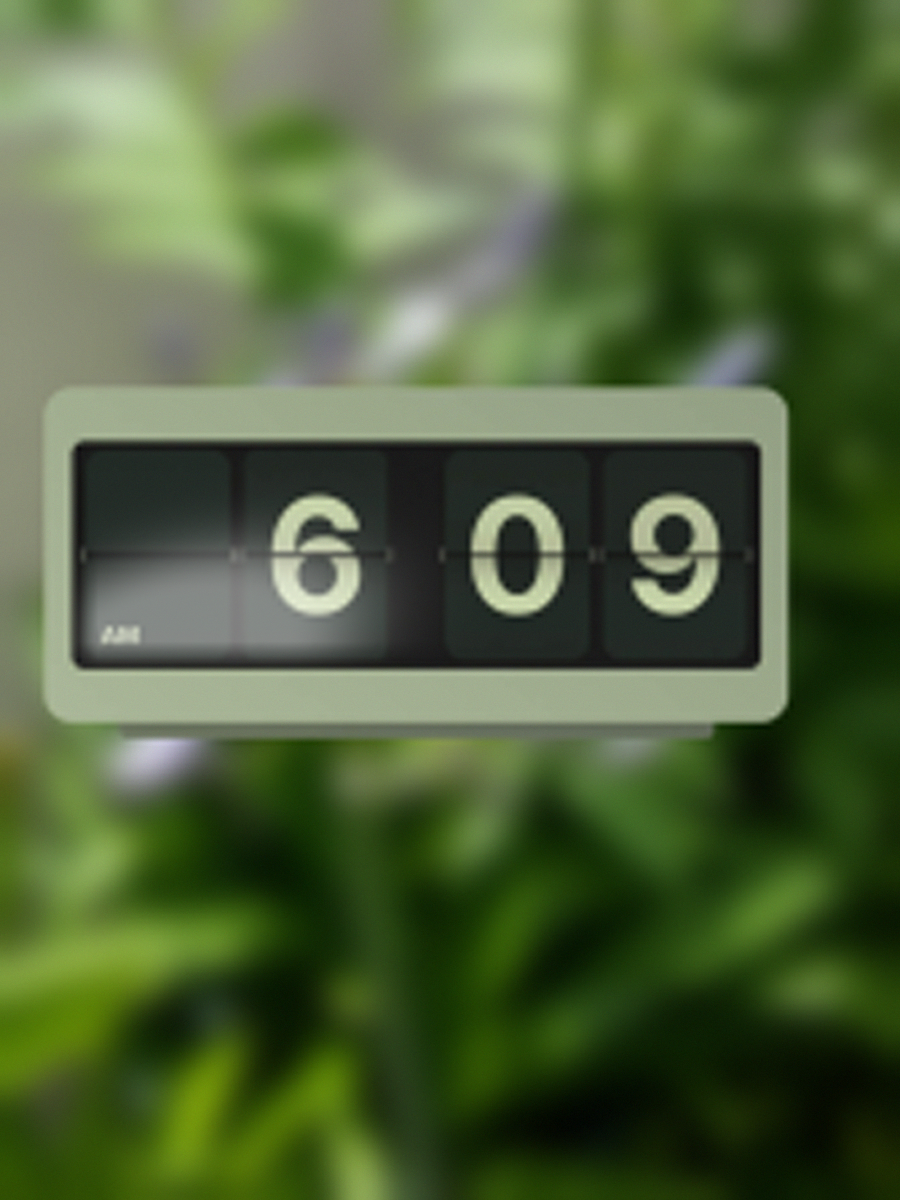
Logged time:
6,09
